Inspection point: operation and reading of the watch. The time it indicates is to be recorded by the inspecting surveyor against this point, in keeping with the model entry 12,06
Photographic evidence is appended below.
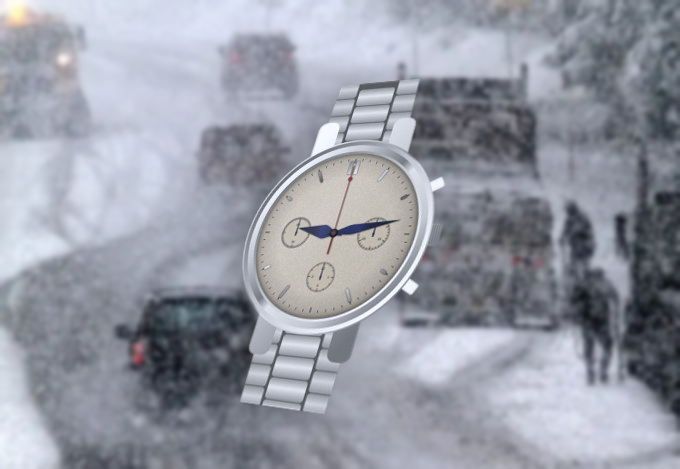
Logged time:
9,13
